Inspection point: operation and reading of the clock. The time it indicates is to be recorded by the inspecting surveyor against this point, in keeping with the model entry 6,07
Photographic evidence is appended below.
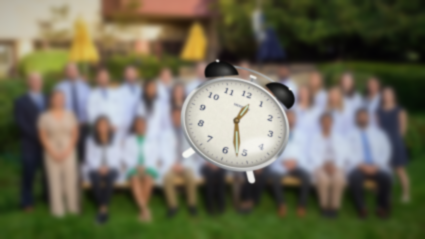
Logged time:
12,27
